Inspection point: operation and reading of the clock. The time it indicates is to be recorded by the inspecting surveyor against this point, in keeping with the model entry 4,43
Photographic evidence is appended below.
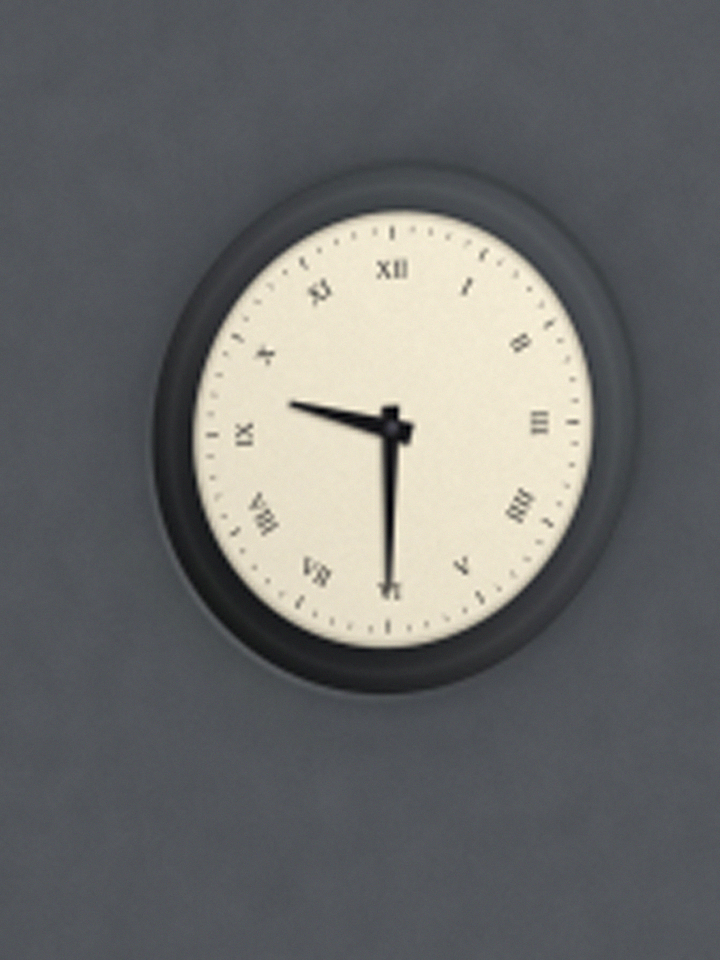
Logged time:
9,30
